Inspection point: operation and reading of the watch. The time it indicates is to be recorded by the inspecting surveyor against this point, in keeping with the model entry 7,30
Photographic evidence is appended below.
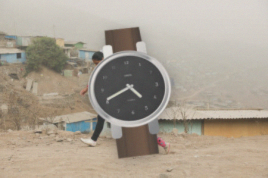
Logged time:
4,41
